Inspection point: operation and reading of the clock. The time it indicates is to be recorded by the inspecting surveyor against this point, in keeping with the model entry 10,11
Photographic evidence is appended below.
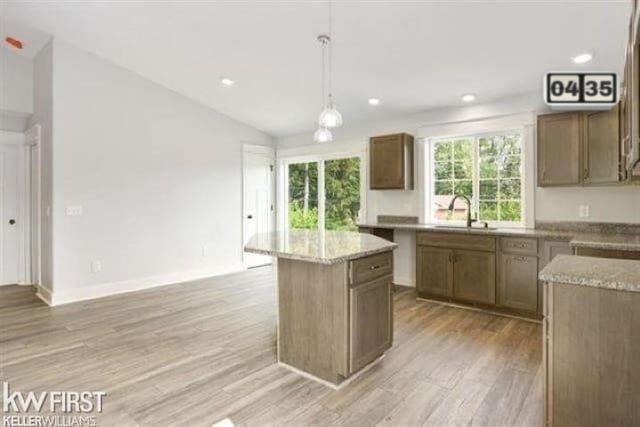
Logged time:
4,35
